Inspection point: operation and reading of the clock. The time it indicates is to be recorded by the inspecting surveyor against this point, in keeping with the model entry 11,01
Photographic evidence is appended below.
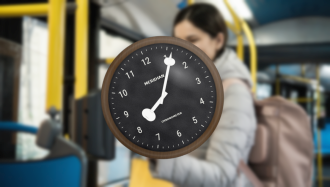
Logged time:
8,06
